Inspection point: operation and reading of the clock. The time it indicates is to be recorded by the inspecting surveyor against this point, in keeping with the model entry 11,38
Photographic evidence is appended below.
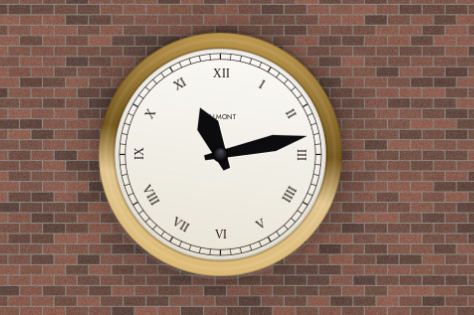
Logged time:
11,13
